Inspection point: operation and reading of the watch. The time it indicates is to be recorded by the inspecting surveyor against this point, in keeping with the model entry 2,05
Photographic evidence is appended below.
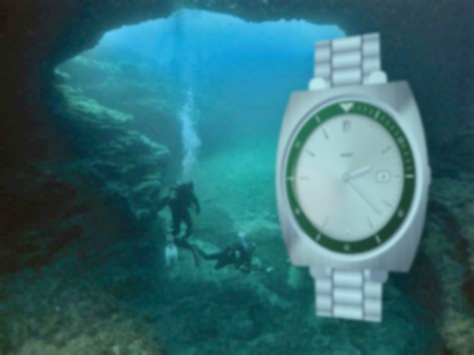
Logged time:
2,22
